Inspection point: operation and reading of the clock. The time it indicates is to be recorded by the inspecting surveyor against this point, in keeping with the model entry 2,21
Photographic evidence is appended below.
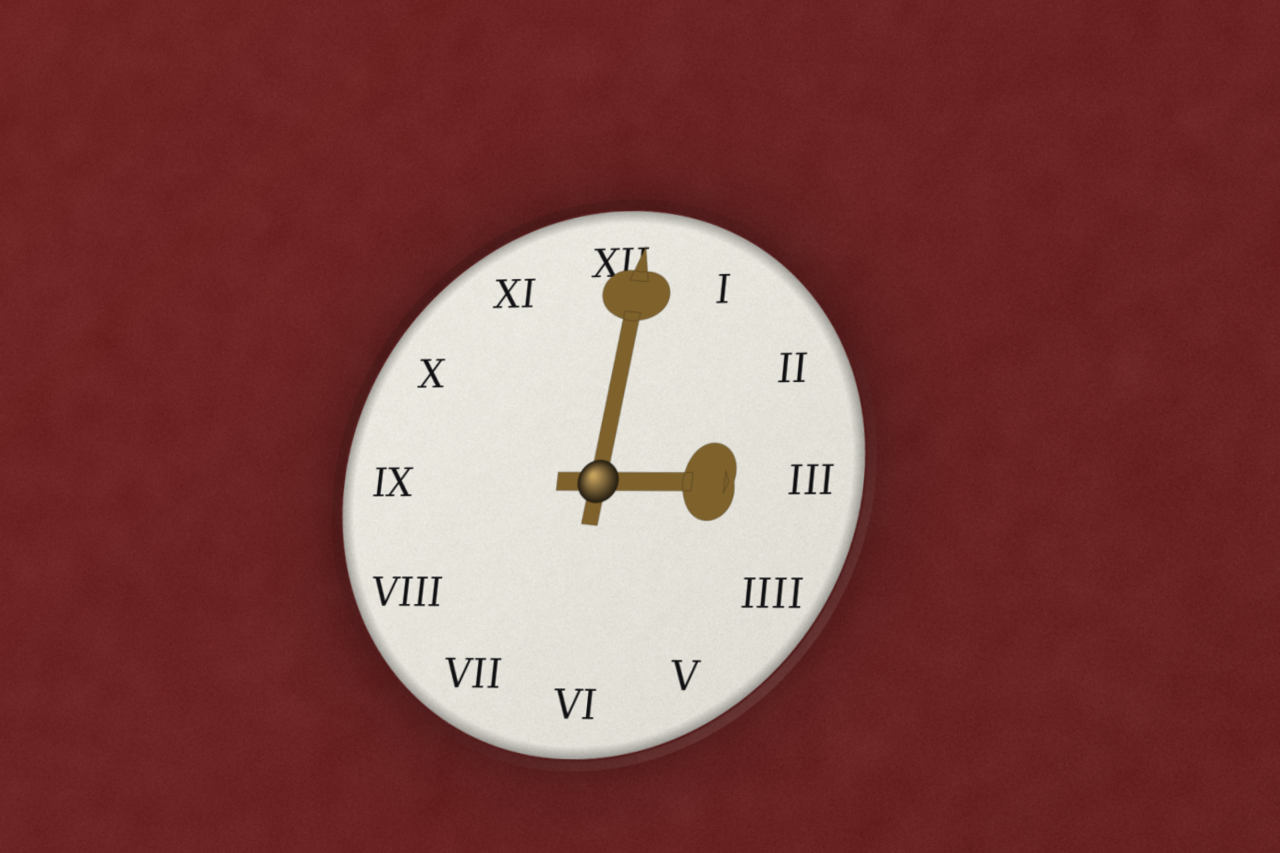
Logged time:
3,01
